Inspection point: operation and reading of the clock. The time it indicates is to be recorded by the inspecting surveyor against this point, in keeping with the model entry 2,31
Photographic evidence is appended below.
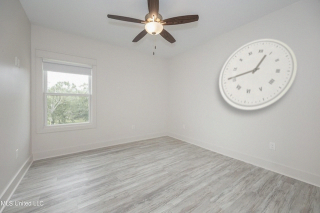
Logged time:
12,41
